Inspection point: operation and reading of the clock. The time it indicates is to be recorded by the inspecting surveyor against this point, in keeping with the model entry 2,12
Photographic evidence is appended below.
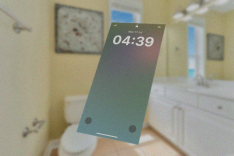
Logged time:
4,39
